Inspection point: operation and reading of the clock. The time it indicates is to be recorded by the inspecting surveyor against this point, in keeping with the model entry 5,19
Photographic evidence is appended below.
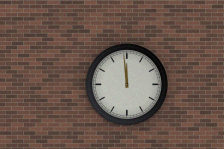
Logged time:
11,59
